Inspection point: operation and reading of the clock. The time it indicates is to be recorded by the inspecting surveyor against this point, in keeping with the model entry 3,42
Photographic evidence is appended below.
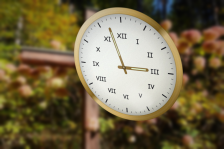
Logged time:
2,57
